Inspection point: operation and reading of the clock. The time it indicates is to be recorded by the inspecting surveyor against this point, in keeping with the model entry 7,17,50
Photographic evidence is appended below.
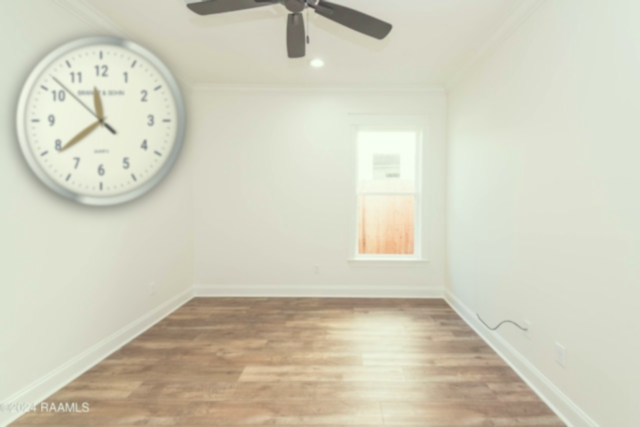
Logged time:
11,38,52
